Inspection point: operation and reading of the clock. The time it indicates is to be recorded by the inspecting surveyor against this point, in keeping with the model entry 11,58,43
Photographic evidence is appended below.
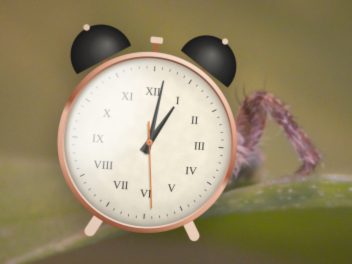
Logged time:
1,01,29
